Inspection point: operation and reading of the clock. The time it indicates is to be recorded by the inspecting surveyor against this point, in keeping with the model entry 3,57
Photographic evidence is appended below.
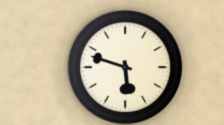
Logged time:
5,48
